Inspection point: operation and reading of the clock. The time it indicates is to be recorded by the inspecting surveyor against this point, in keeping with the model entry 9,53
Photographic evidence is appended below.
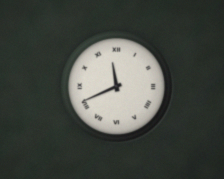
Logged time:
11,41
